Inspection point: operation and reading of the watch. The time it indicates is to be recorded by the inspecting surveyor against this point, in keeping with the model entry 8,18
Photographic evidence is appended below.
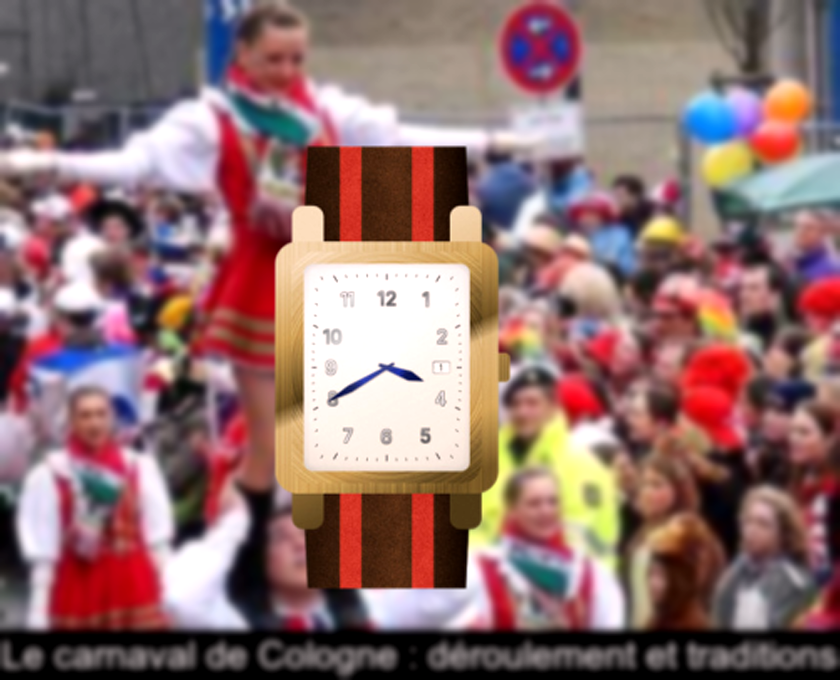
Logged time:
3,40
